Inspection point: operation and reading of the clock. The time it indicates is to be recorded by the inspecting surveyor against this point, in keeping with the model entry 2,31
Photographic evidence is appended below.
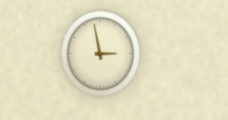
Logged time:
2,58
